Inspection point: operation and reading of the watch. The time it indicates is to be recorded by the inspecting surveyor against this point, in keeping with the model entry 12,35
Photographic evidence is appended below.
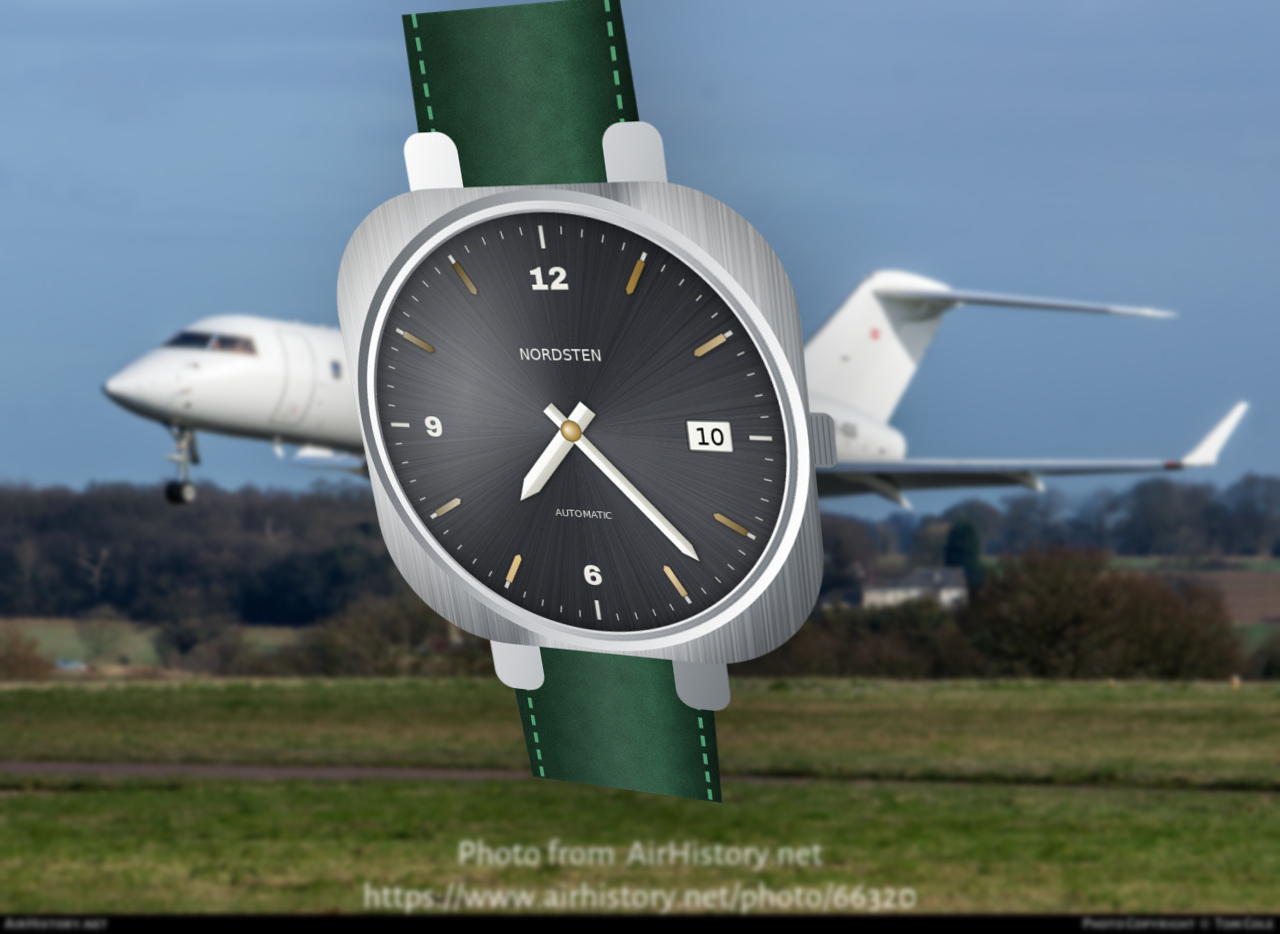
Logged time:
7,23
